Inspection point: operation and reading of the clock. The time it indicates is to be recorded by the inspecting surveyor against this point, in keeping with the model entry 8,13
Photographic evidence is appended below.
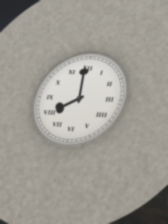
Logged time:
7,59
